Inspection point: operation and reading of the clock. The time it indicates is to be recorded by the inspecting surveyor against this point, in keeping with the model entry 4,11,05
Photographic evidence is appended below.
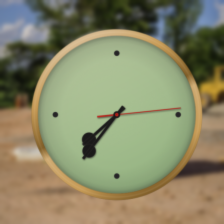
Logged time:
7,36,14
